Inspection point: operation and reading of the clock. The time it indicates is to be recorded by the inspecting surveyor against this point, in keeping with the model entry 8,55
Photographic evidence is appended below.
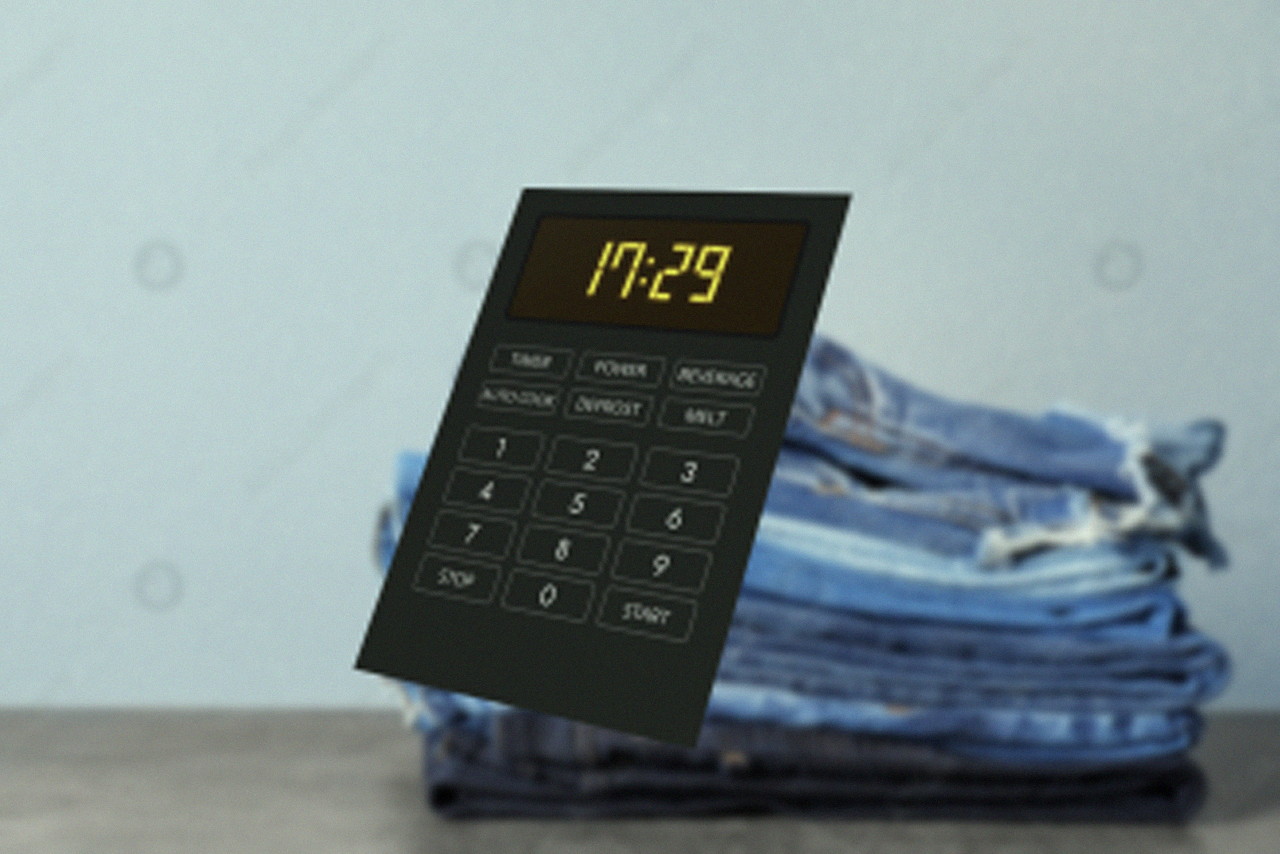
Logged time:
17,29
